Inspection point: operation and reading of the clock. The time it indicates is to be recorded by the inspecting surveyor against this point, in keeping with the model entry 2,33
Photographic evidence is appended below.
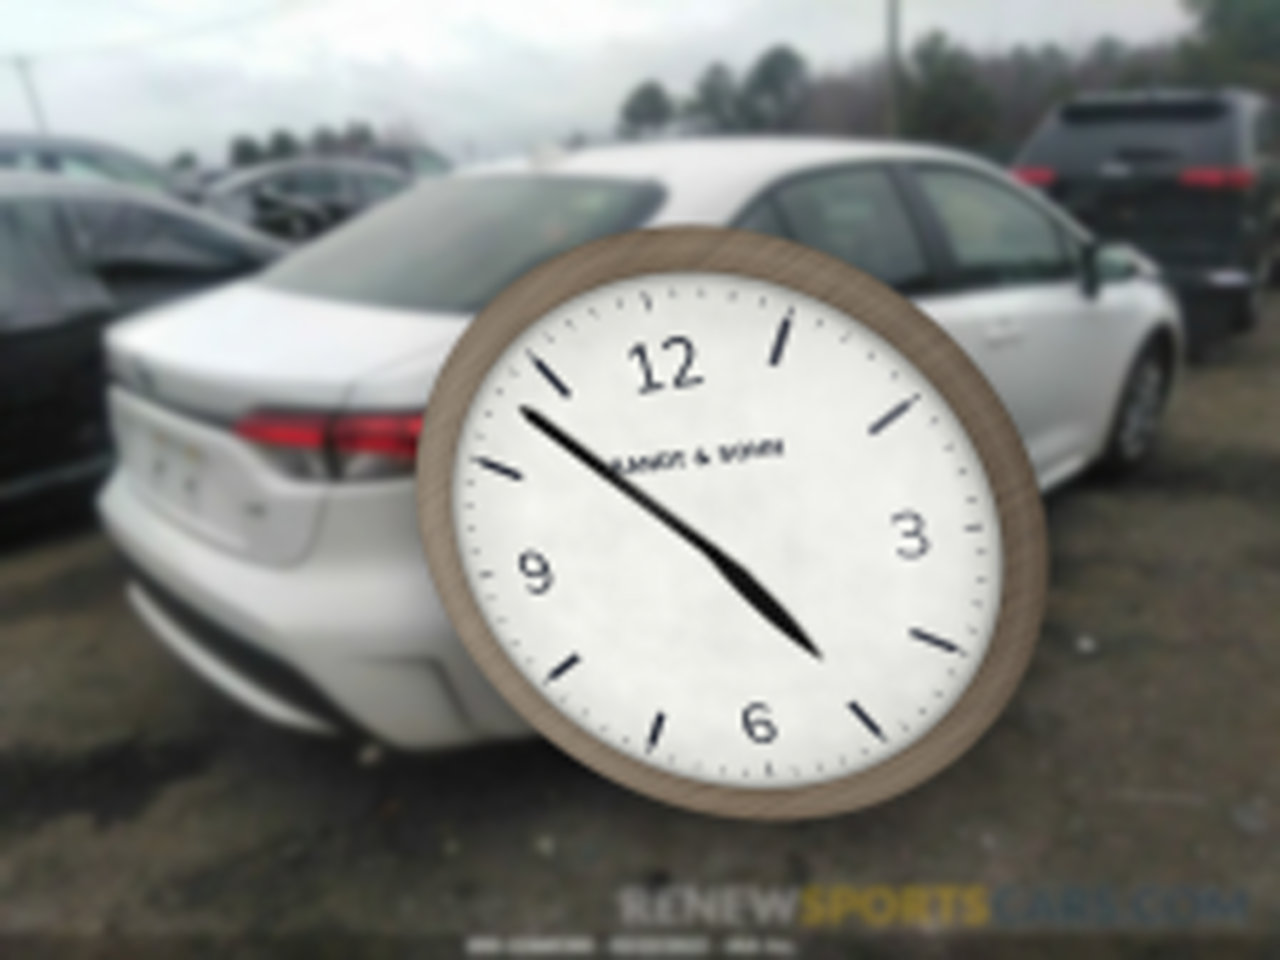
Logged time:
4,53
